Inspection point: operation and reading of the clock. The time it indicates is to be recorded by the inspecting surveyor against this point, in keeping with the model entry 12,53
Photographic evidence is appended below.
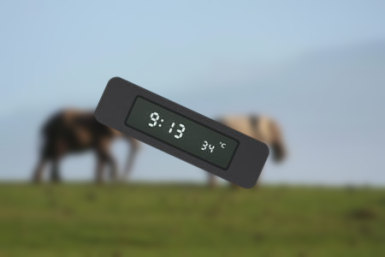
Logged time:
9,13
